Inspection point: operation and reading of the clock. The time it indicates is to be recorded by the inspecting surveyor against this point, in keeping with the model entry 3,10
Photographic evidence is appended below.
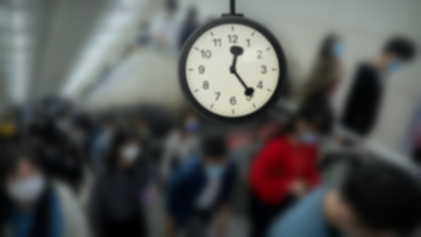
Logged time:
12,24
